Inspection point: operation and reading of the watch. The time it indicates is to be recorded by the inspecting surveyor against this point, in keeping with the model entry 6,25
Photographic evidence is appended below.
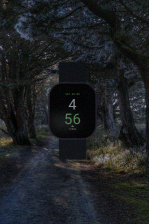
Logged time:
4,56
